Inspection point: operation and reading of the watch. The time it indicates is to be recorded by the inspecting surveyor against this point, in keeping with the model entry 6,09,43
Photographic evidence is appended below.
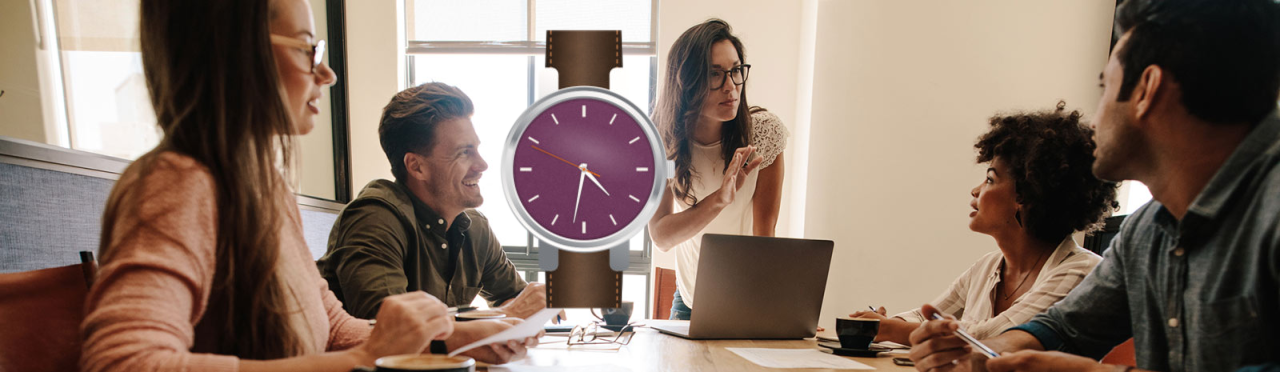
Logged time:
4,31,49
